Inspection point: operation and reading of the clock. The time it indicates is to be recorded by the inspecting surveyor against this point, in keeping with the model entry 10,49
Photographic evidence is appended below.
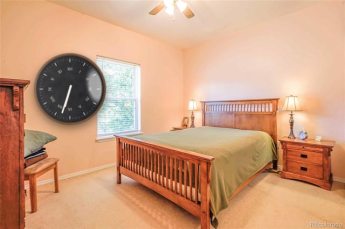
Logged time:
6,33
